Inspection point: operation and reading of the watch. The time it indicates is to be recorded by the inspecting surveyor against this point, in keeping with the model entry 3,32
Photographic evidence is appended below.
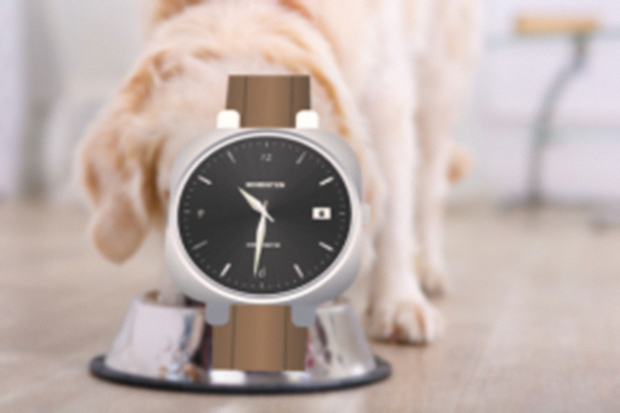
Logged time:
10,31
